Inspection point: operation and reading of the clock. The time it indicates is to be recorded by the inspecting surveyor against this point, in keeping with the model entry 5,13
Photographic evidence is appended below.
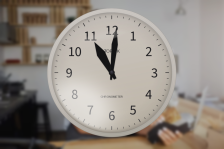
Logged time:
11,01
